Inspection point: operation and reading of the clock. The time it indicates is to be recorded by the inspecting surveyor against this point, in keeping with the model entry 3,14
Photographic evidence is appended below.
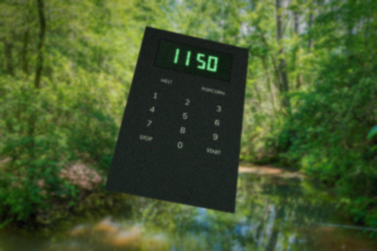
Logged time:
11,50
